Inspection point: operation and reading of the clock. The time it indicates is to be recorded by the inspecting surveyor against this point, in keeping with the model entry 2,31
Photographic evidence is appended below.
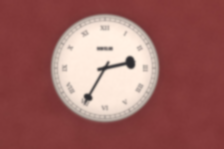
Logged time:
2,35
